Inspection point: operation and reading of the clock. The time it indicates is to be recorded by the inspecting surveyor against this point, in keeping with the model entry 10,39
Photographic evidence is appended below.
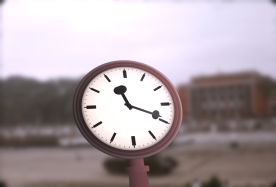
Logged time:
11,19
